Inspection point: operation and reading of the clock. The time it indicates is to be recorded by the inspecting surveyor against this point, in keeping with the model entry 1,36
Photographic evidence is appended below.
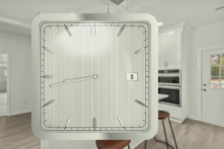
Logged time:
8,43
